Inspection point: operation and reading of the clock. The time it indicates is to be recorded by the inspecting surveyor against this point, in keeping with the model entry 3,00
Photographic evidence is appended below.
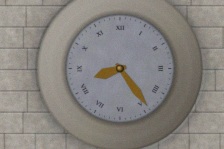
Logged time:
8,24
